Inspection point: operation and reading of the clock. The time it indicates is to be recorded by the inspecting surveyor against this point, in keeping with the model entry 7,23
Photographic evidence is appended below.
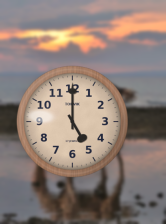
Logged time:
5,00
